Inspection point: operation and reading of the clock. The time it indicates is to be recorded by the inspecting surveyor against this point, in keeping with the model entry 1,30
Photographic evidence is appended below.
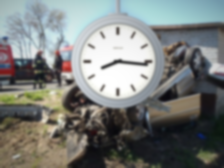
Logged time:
8,16
